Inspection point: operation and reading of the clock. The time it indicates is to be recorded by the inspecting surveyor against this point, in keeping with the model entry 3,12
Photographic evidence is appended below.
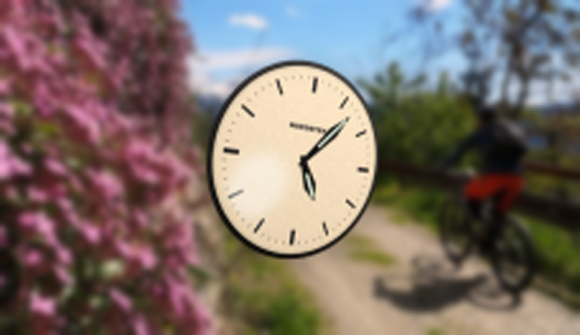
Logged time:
5,07
